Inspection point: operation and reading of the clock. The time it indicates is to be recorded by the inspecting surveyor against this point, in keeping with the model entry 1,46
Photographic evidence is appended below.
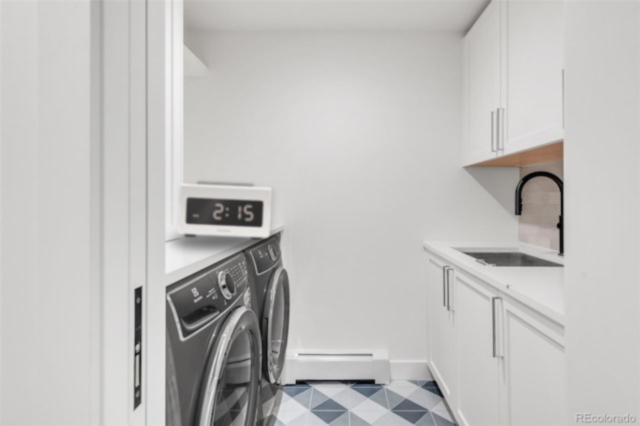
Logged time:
2,15
